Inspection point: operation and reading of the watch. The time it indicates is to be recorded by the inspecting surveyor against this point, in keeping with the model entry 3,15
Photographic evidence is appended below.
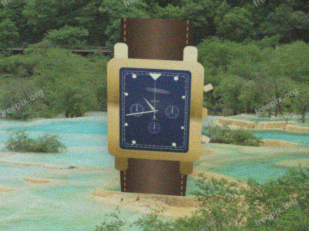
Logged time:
10,43
